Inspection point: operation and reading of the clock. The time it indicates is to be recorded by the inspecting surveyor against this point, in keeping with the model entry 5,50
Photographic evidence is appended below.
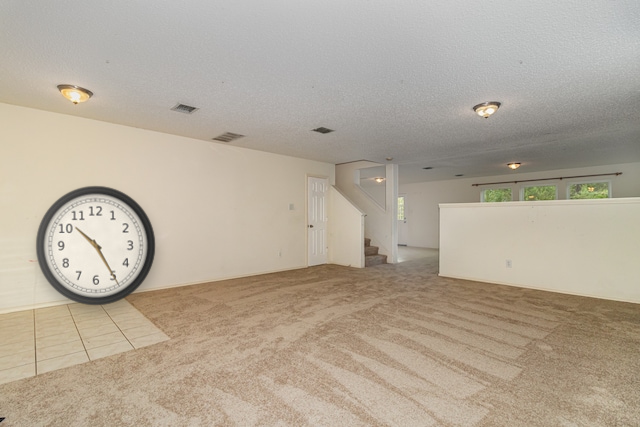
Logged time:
10,25
